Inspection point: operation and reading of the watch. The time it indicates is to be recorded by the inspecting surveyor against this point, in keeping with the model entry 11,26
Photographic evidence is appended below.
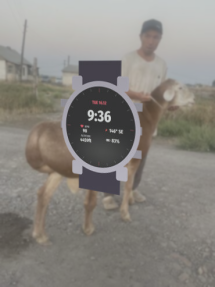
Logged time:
9,36
